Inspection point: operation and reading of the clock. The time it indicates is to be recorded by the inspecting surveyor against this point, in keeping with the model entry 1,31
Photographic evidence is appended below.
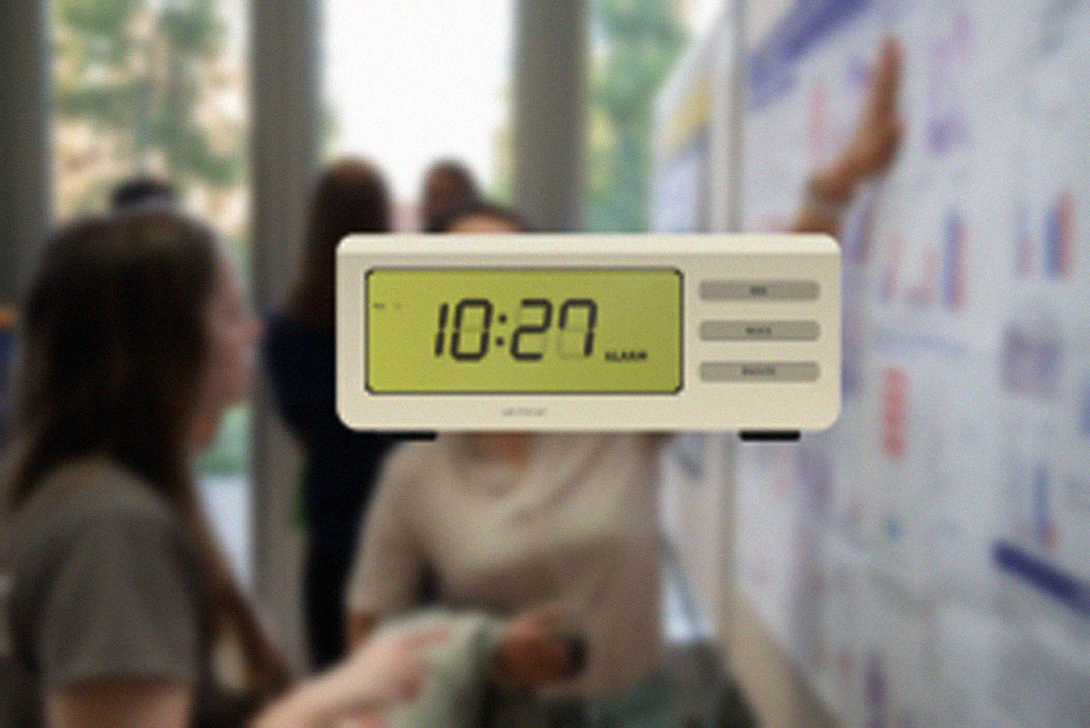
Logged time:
10,27
